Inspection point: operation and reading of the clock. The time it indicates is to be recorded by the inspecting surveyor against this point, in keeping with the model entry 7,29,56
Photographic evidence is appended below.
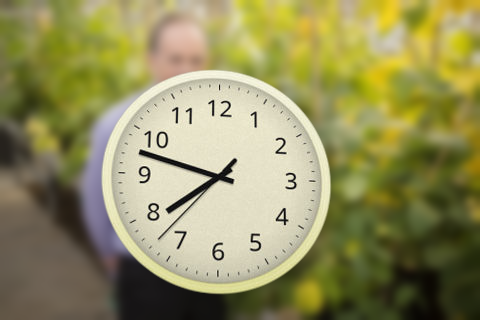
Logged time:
7,47,37
